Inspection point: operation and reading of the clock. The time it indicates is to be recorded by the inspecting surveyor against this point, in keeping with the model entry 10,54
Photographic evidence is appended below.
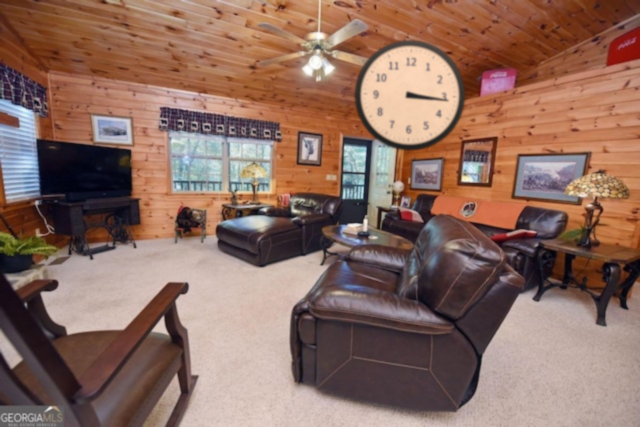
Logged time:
3,16
